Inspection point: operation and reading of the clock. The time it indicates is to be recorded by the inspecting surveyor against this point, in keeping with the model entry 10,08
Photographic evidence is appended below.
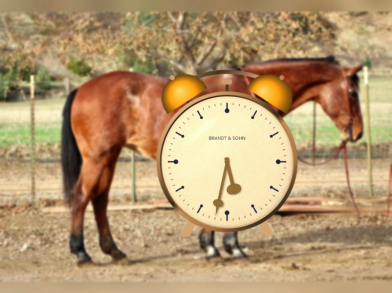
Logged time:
5,32
